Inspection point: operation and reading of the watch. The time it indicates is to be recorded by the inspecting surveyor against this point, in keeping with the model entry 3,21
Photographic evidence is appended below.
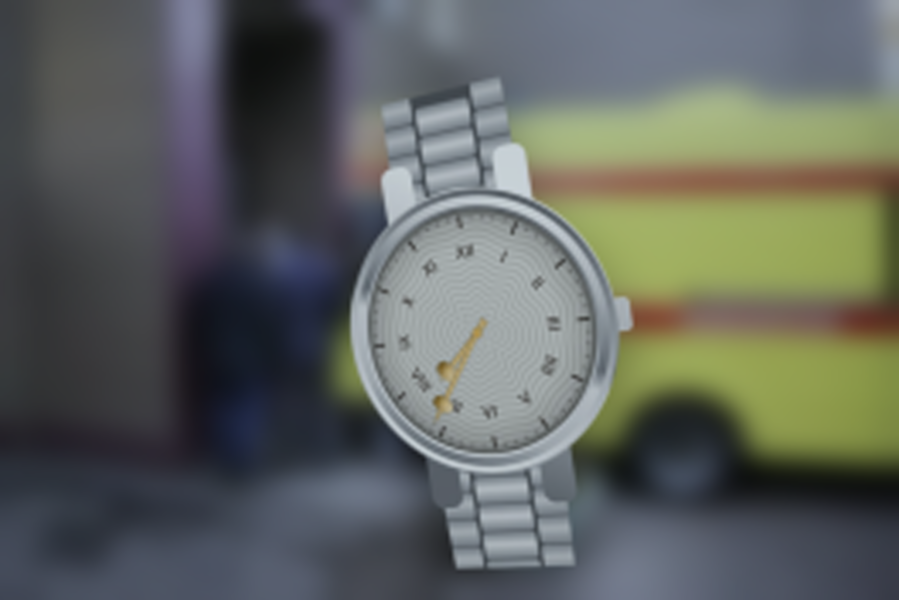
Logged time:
7,36
